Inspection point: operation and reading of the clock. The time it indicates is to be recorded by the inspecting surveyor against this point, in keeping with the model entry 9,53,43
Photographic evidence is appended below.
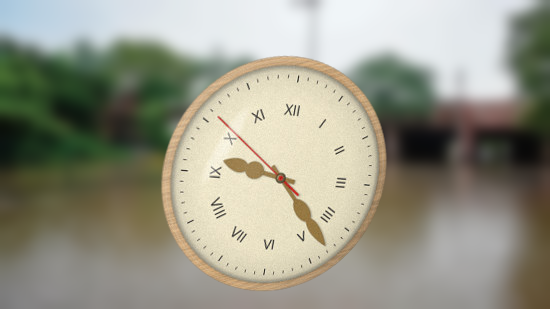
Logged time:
9,22,51
